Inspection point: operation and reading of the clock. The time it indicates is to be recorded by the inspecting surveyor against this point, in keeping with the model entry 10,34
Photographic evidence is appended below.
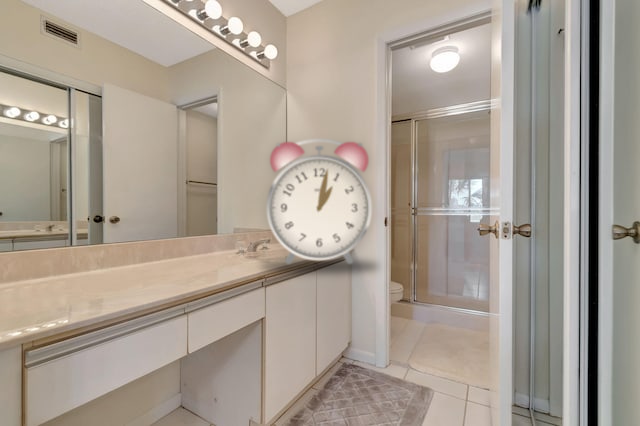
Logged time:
1,02
